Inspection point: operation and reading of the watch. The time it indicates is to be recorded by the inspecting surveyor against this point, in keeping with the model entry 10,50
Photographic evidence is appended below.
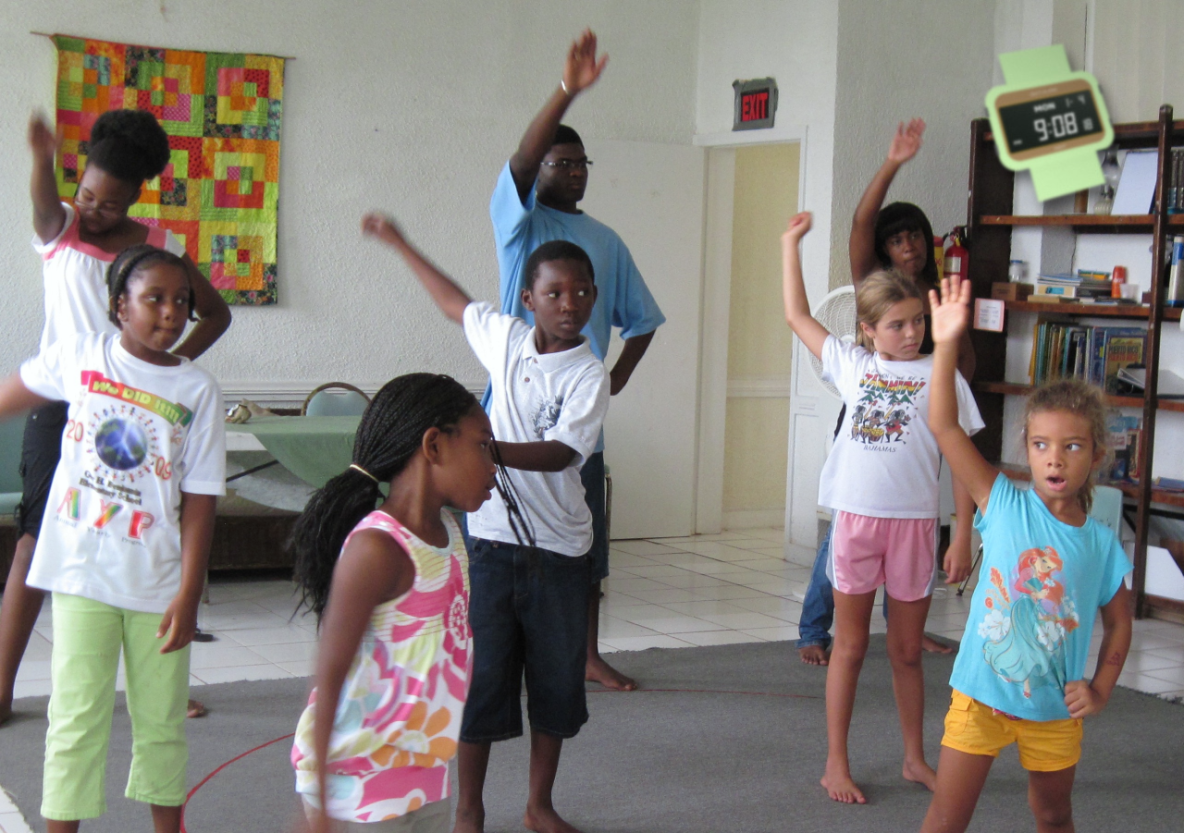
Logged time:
9,08
